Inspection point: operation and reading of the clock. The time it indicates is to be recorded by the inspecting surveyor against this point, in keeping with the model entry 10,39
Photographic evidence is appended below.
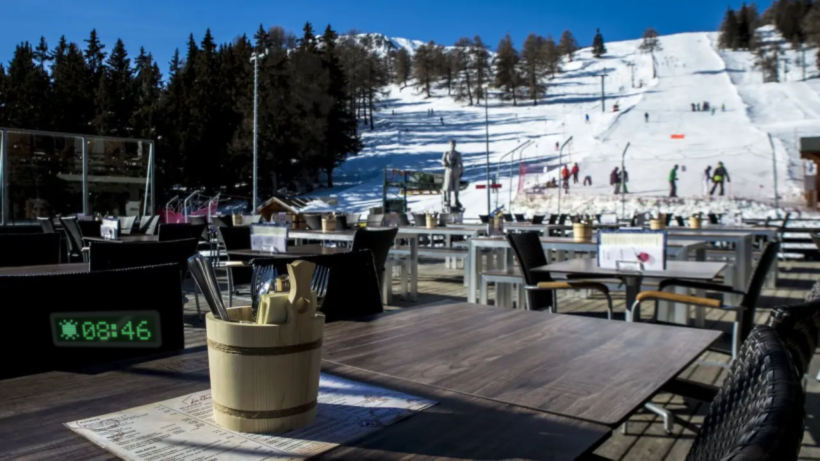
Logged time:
8,46
